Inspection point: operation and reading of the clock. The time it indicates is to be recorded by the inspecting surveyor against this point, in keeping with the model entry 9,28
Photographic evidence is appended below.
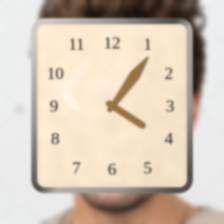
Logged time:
4,06
